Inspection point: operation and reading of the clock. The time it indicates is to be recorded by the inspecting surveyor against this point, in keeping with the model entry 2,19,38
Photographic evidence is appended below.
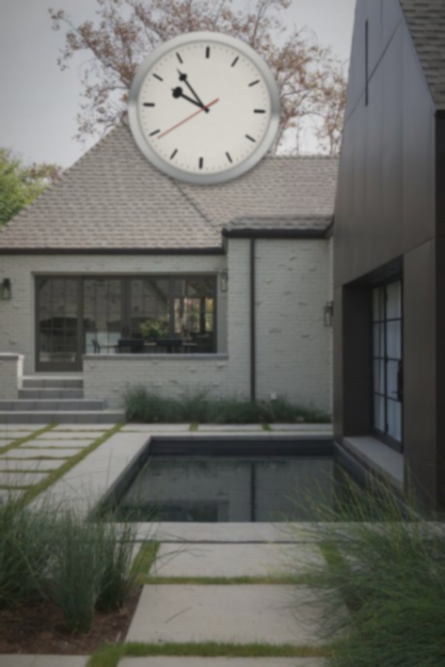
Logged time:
9,53,39
